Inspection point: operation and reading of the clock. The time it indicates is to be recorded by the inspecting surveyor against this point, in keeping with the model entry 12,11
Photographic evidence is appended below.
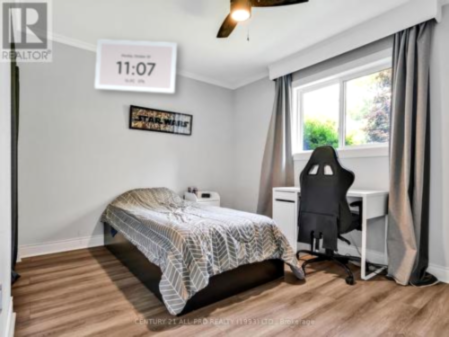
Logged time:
11,07
